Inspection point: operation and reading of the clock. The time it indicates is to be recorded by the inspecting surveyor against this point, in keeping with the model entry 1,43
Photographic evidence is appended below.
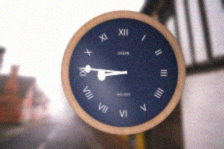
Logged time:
8,46
